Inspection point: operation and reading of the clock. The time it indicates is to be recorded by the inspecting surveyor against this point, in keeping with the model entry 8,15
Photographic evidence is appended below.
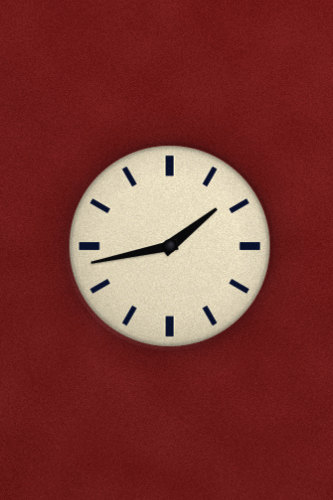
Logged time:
1,43
